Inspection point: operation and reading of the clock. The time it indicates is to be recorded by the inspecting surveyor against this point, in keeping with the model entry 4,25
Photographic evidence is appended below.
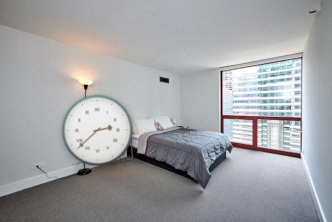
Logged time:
2,38
